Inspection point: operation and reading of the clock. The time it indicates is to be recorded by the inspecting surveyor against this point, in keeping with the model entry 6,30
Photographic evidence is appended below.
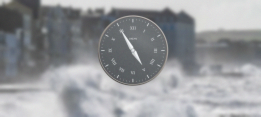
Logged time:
4,55
